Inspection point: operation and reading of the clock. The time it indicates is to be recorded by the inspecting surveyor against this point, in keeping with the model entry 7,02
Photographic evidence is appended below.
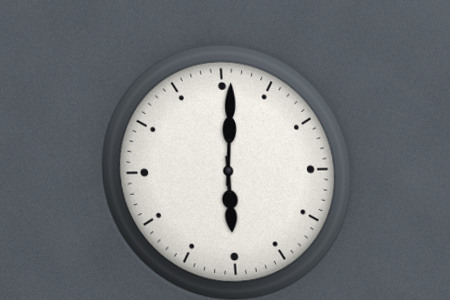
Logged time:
6,01
